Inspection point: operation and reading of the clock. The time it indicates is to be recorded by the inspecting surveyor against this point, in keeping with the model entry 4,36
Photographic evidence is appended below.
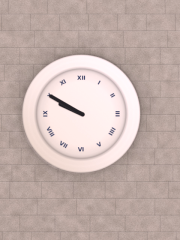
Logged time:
9,50
